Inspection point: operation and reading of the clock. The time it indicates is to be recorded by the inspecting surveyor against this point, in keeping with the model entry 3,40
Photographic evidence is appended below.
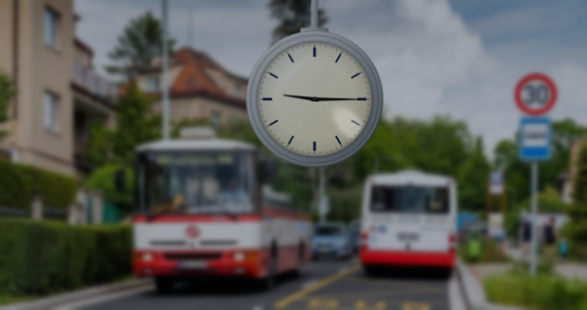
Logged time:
9,15
